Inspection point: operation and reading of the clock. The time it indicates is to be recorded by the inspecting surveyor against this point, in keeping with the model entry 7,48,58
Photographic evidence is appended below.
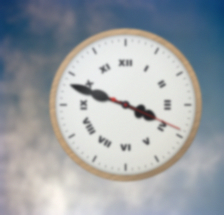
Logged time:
3,48,19
